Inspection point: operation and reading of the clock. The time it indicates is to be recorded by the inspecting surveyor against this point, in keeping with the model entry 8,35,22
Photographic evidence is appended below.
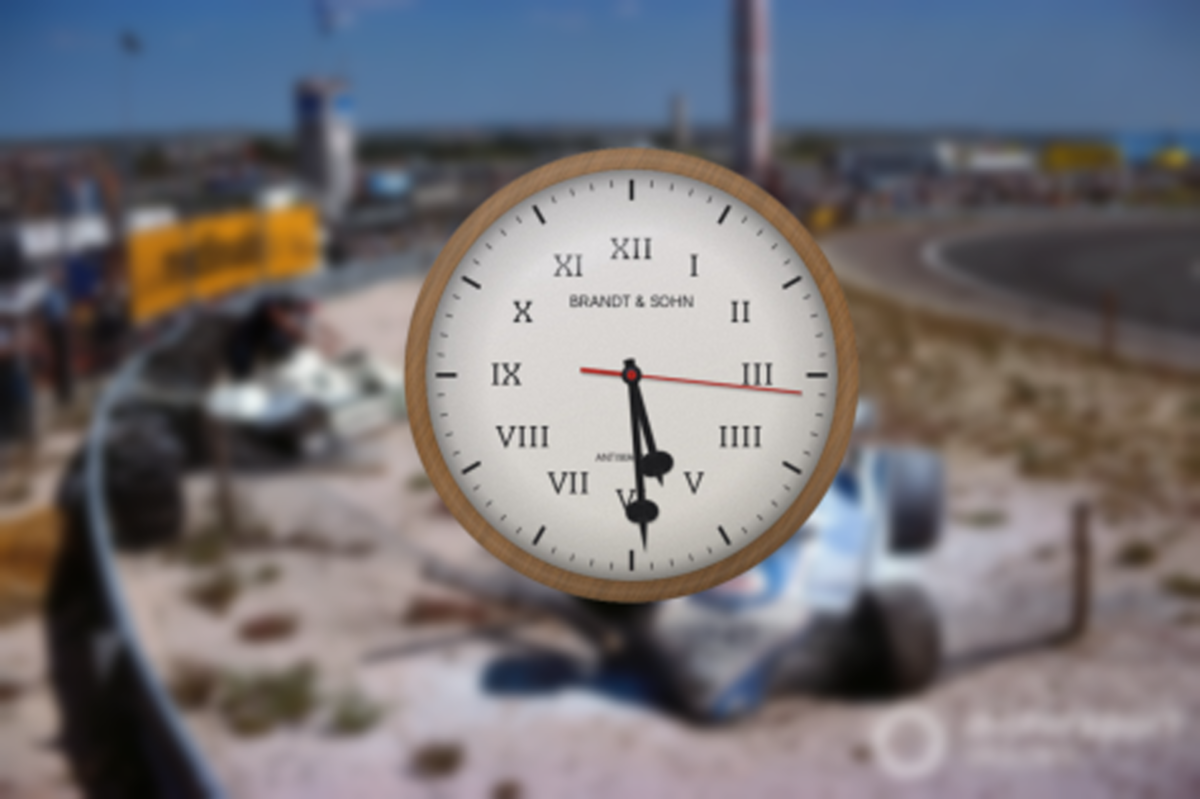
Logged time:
5,29,16
